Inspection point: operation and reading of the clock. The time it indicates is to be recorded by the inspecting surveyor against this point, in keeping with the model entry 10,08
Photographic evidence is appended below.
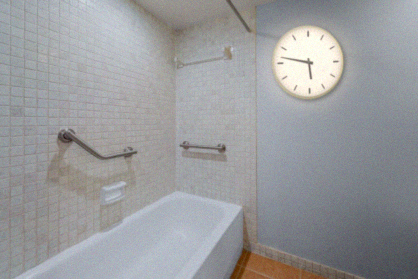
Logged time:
5,47
